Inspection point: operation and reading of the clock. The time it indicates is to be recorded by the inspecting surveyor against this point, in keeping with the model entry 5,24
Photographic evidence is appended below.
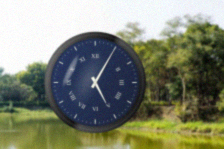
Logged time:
5,05
